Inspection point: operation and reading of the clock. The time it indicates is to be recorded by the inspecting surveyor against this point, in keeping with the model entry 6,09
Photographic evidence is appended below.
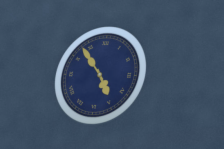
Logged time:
4,53
